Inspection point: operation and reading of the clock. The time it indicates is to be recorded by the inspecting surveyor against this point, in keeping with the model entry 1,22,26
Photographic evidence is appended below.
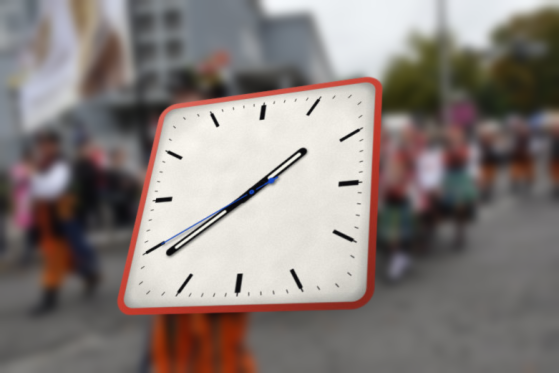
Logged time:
1,38,40
